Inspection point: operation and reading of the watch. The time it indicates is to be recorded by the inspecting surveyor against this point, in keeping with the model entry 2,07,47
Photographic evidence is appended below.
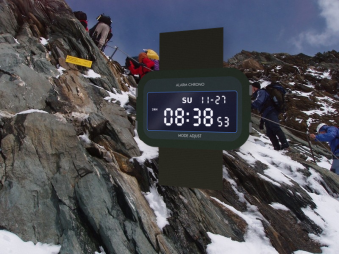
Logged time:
8,38,53
